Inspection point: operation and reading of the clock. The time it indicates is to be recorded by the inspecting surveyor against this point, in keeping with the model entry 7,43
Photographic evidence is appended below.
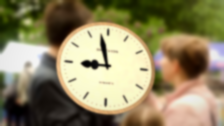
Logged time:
8,58
